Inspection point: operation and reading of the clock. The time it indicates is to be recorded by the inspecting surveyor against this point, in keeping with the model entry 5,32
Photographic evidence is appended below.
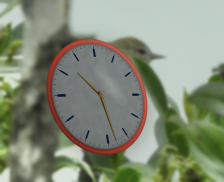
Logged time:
10,28
